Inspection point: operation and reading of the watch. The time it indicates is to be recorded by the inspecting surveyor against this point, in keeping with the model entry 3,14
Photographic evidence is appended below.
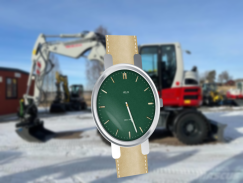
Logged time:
5,27
